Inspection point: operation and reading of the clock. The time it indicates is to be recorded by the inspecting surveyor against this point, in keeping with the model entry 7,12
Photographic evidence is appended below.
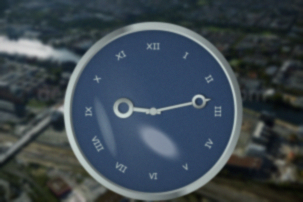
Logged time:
9,13
